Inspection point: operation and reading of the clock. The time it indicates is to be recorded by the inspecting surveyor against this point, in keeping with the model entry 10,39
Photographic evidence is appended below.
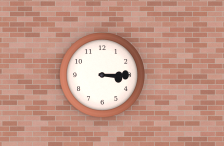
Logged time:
3,15
